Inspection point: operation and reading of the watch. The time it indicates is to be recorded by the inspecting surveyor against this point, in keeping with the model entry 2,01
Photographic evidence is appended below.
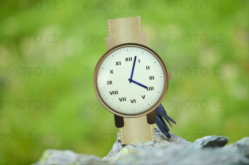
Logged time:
4,03
